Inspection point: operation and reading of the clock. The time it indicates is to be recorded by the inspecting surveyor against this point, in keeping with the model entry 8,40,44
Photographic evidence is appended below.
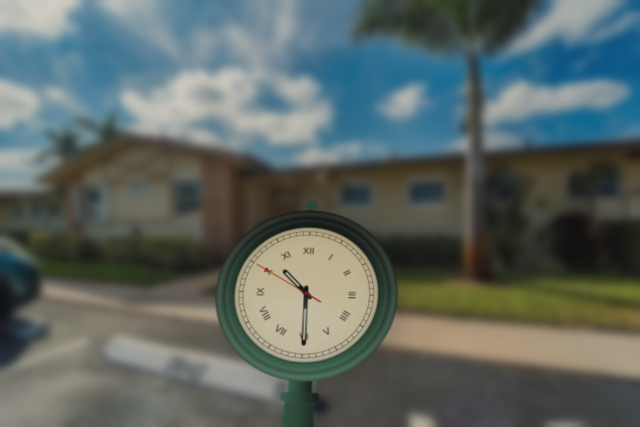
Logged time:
10,29,50
